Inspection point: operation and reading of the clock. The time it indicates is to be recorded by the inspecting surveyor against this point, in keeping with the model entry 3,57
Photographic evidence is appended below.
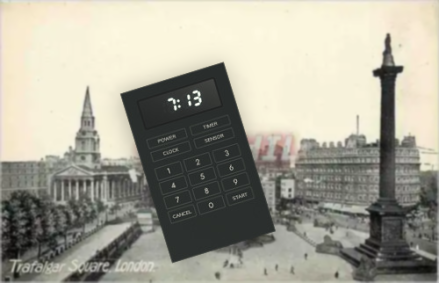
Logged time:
7,13
